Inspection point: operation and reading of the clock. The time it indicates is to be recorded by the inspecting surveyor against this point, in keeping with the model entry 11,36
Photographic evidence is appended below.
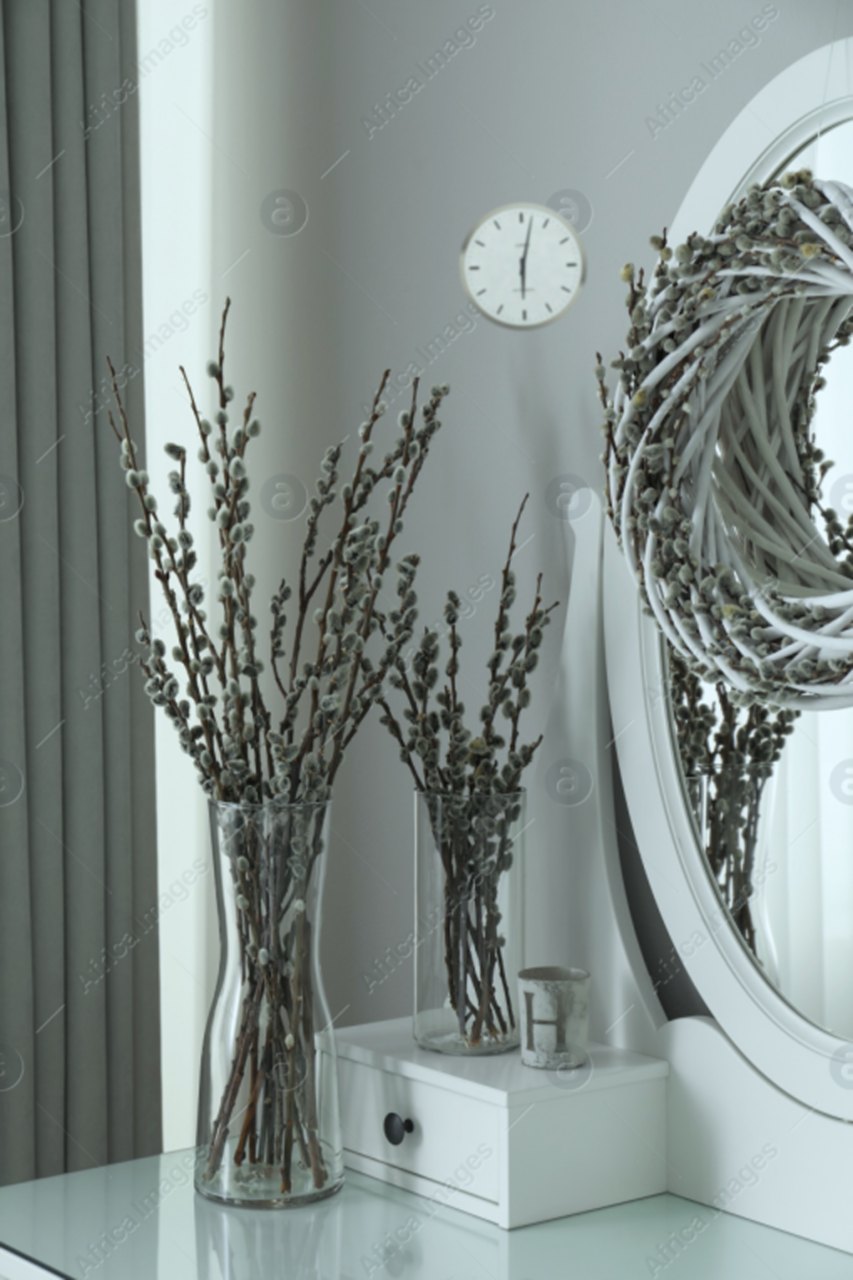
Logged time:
6,02
